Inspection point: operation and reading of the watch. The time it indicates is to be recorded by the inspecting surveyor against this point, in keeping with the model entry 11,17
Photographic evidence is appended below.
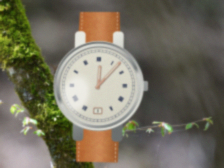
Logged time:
12,07
